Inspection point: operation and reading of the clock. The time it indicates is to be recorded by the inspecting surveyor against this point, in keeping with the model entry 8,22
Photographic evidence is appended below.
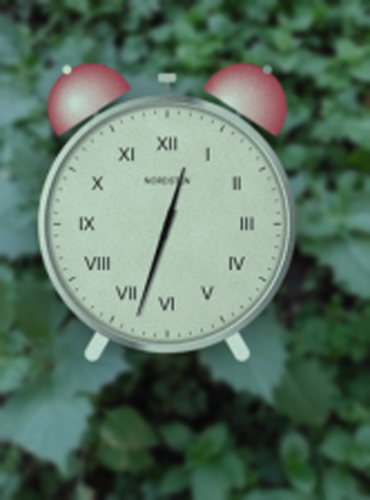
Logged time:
12,33
